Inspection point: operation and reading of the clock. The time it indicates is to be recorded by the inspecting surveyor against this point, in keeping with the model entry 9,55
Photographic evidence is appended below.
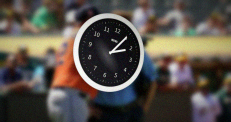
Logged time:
2,05
